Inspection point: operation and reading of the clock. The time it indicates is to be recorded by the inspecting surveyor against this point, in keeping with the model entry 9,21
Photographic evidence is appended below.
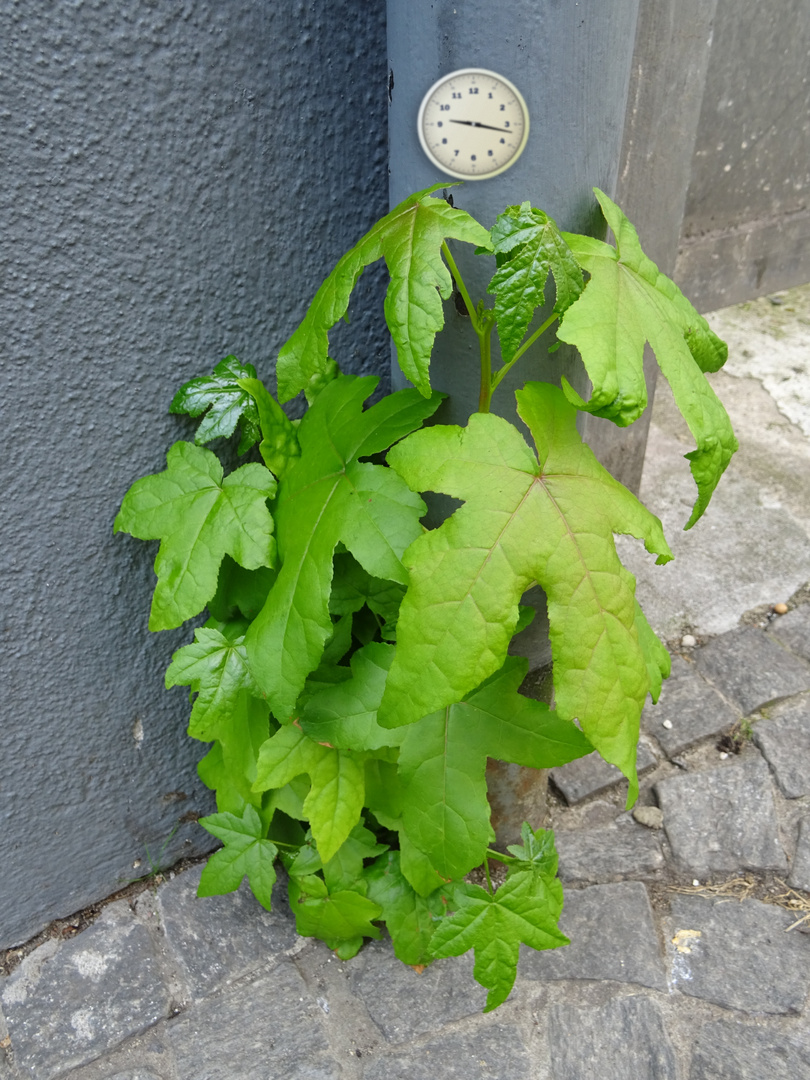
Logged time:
9,17
